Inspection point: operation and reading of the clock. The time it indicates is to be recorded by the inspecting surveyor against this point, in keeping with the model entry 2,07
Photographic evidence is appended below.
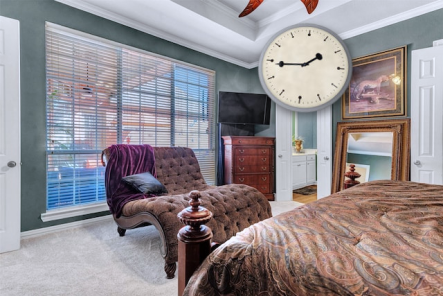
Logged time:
1,44
